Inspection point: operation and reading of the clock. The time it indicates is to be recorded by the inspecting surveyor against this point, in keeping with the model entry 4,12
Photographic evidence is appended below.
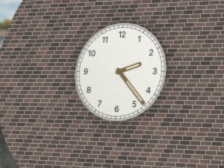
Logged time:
2,23
